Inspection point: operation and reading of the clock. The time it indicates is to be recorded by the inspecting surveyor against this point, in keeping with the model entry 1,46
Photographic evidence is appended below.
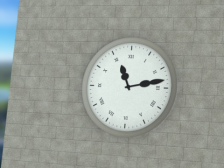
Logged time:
11,13
